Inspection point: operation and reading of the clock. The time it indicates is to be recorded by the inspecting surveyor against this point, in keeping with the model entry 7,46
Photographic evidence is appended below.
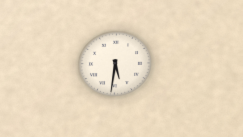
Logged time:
5,31
